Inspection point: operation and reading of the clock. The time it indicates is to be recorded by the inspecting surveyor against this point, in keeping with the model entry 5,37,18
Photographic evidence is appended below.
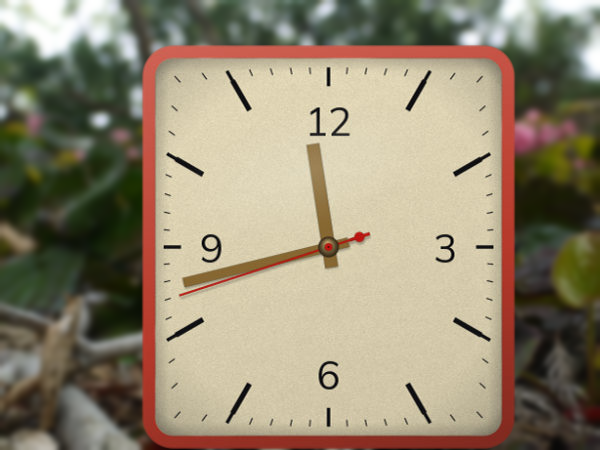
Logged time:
11,42,42
